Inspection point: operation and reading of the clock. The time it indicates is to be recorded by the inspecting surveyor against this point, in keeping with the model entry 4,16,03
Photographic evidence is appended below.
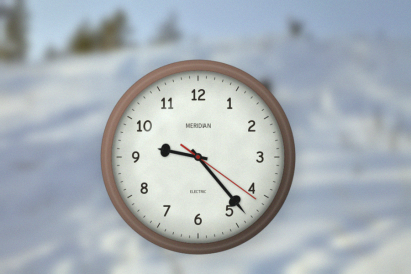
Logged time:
9,23,21
